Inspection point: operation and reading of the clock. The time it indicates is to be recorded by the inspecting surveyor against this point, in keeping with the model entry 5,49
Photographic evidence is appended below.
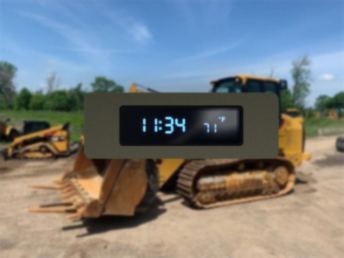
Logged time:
11,34
